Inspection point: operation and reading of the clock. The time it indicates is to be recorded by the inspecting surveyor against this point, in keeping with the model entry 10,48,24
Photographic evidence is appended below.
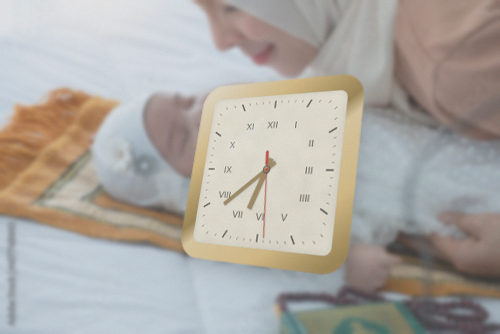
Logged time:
6,38,29
